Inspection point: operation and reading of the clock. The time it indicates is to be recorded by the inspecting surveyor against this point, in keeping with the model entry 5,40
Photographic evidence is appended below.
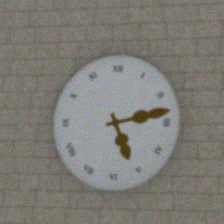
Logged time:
5,13
